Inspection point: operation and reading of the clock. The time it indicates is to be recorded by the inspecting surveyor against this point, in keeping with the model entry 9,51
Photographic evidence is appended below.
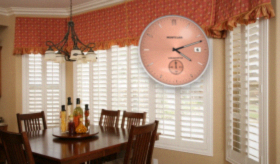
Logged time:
4,12
